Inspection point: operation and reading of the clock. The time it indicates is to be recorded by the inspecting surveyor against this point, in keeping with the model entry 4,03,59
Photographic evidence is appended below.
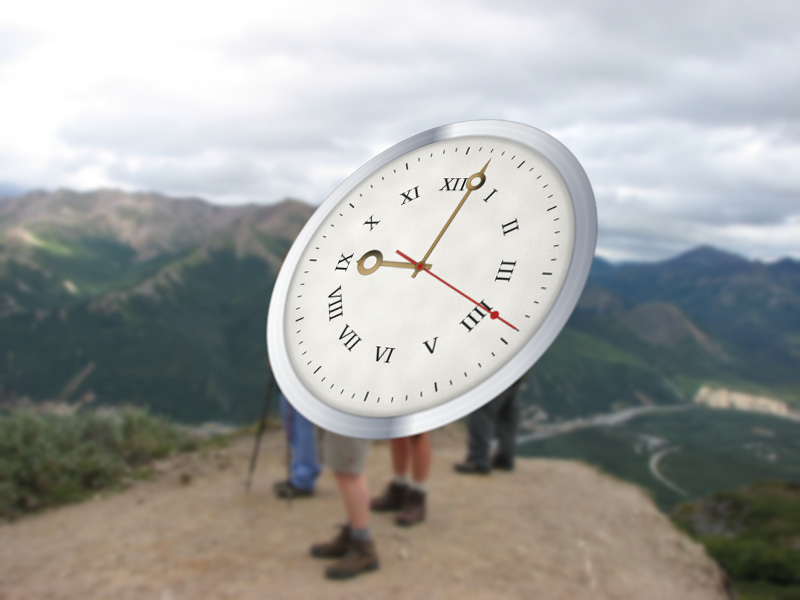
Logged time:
9,02,19
